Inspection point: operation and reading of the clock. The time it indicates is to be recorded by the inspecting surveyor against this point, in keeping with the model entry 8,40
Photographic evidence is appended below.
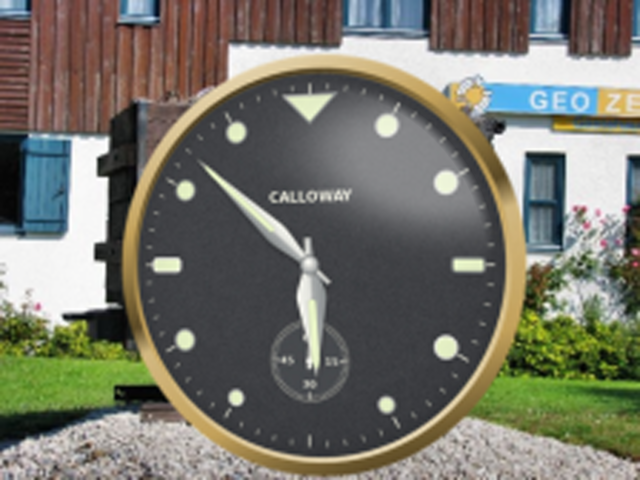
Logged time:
5,52
